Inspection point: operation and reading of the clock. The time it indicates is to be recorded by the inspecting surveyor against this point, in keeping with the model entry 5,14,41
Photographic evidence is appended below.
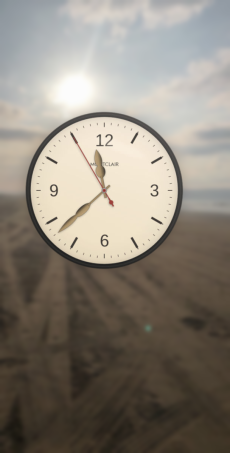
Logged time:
11,37,55
